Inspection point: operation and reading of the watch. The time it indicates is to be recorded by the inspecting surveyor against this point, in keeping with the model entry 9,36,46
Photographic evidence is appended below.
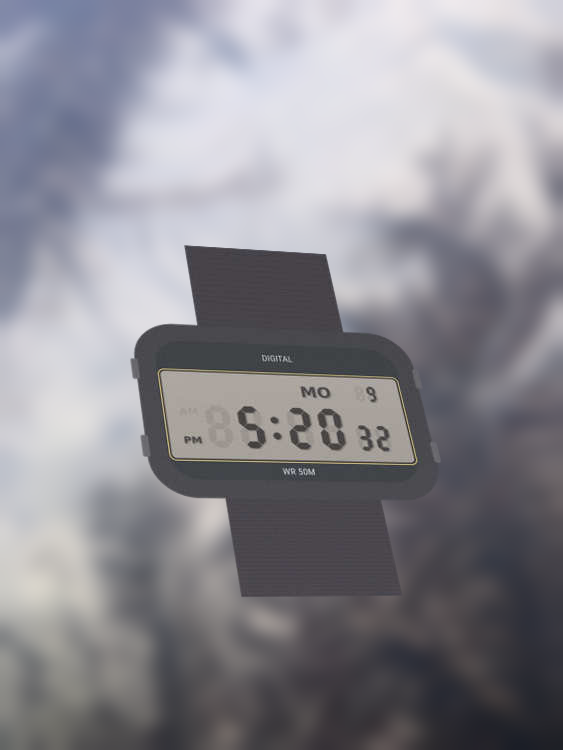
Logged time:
5,20,32
